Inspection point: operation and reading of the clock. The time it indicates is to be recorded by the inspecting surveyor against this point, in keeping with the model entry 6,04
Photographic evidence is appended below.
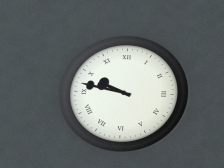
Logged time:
9,47
